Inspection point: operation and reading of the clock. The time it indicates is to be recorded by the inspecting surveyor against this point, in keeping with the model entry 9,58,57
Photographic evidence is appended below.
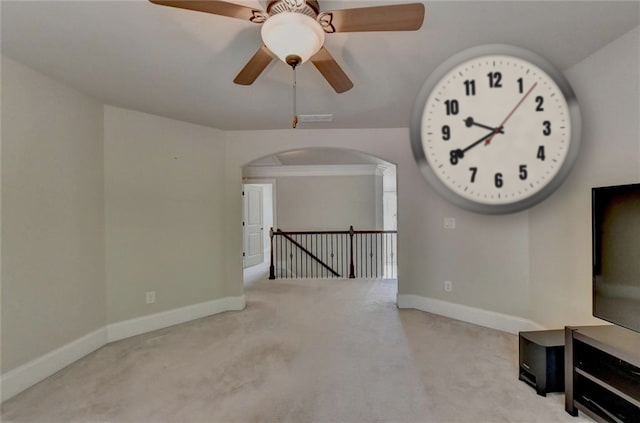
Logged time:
9,40,07
